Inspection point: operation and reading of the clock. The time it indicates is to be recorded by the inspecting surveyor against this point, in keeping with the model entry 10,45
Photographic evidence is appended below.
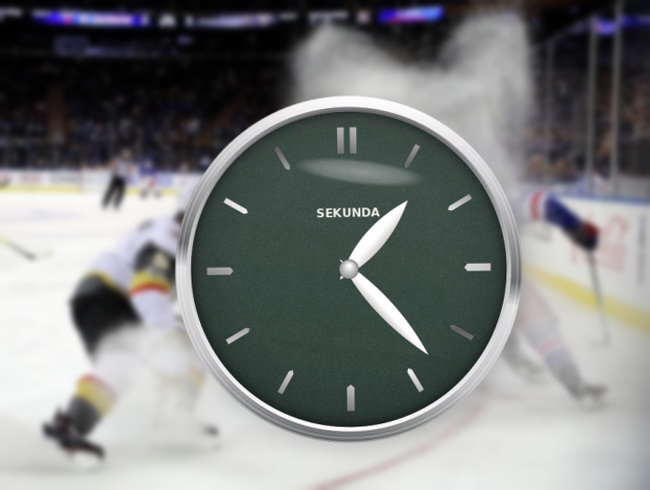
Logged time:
1,23
